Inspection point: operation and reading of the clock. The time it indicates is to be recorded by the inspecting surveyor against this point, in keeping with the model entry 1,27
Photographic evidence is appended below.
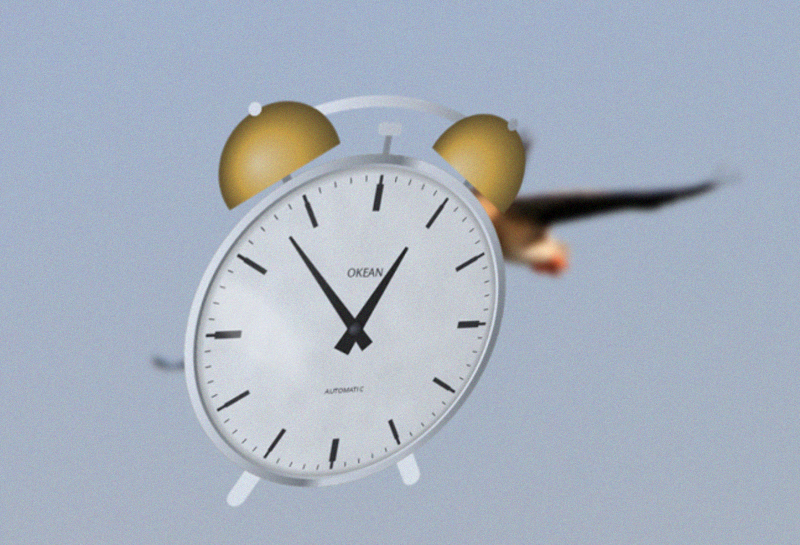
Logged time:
12,53
